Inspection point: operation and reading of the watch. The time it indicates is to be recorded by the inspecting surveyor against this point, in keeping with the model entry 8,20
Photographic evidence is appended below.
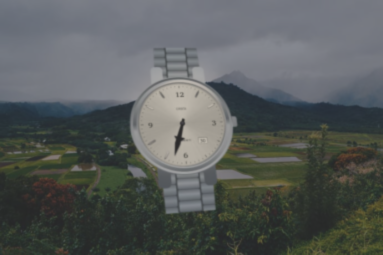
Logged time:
6,33
